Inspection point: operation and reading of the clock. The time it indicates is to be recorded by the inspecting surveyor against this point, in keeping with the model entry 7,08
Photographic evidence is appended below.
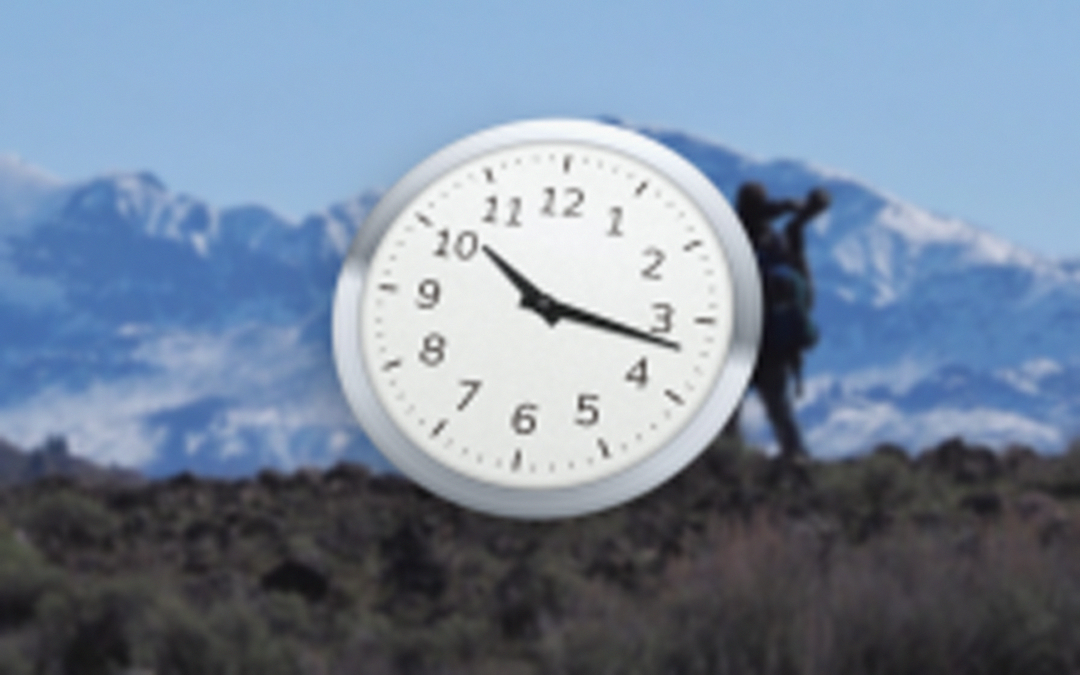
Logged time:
10,17
